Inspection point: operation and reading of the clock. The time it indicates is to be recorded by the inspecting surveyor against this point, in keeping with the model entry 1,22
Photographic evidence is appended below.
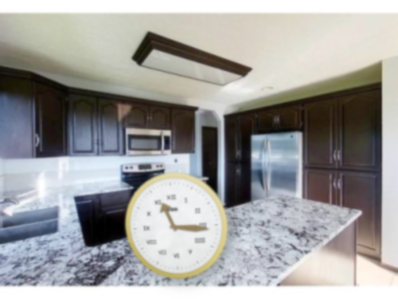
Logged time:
11,16
